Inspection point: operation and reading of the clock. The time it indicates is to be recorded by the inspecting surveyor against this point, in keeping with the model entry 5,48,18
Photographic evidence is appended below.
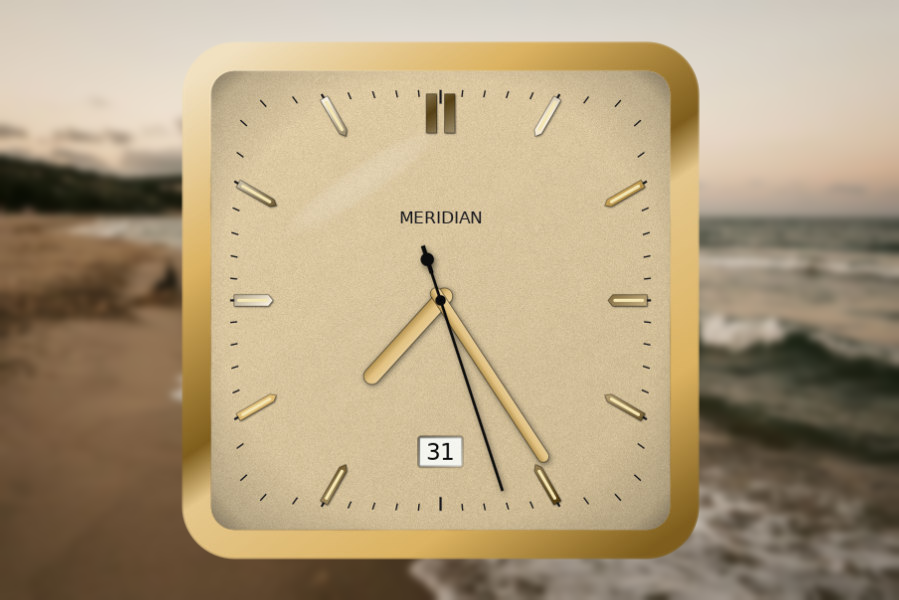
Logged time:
7,24,27
